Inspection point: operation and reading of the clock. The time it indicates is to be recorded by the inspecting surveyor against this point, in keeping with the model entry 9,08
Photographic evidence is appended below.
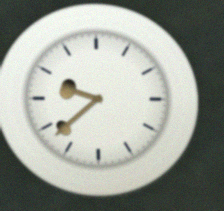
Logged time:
9,38
